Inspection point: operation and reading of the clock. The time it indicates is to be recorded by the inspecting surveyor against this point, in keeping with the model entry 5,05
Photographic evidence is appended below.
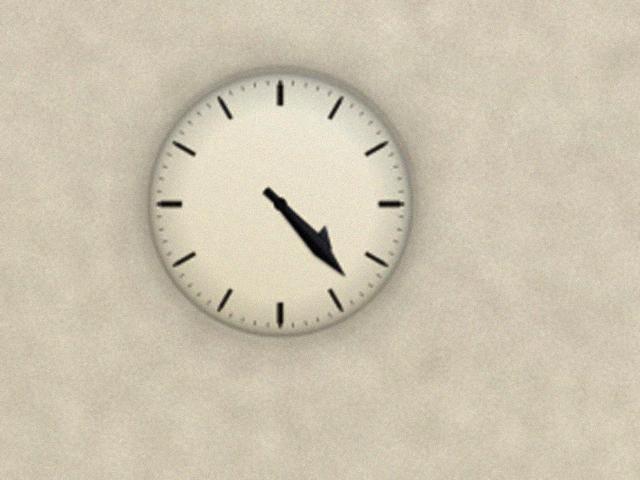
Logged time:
4,23
